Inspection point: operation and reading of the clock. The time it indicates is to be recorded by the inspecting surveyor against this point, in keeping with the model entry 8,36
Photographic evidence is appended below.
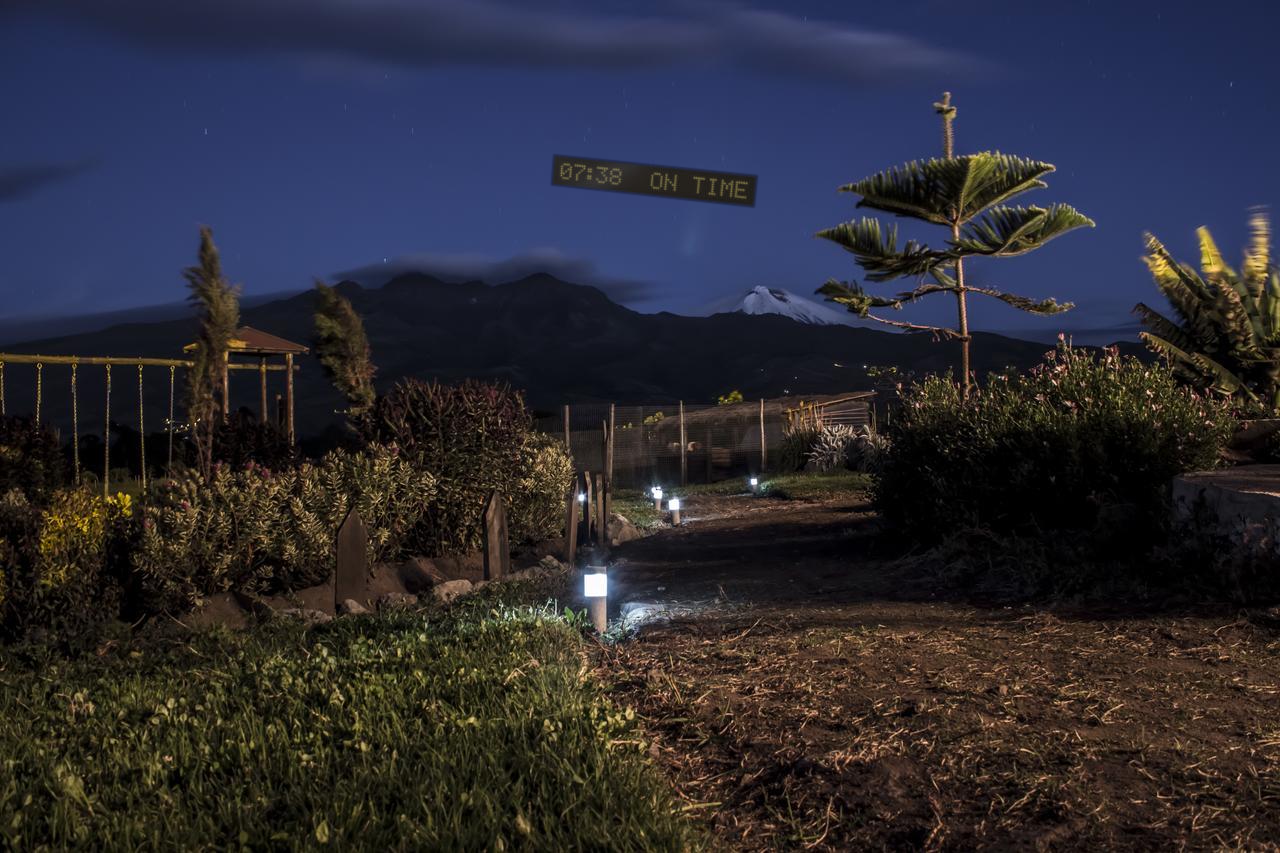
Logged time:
7,38
